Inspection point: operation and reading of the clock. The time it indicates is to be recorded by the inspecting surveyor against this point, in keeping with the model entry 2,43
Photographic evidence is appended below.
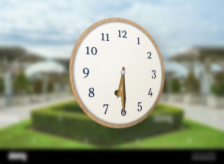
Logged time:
6,30
